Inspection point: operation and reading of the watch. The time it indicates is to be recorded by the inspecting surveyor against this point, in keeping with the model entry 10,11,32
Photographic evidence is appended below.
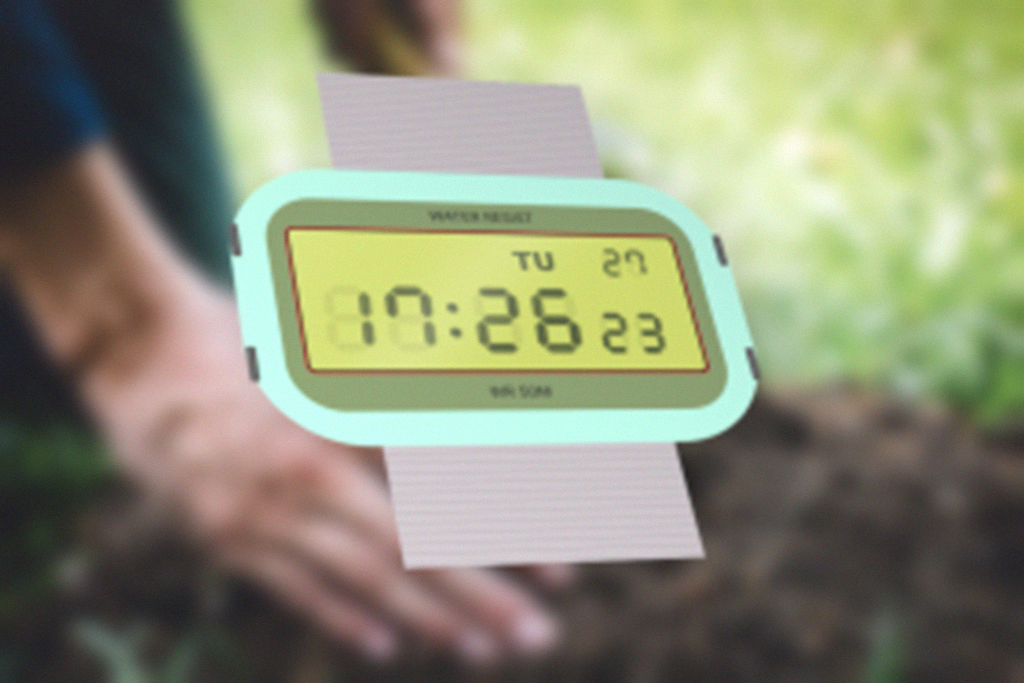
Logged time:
17,26,23
